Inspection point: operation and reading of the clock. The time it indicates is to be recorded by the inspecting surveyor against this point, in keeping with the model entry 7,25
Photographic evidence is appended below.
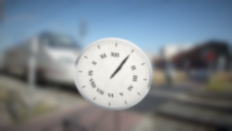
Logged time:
1,05
